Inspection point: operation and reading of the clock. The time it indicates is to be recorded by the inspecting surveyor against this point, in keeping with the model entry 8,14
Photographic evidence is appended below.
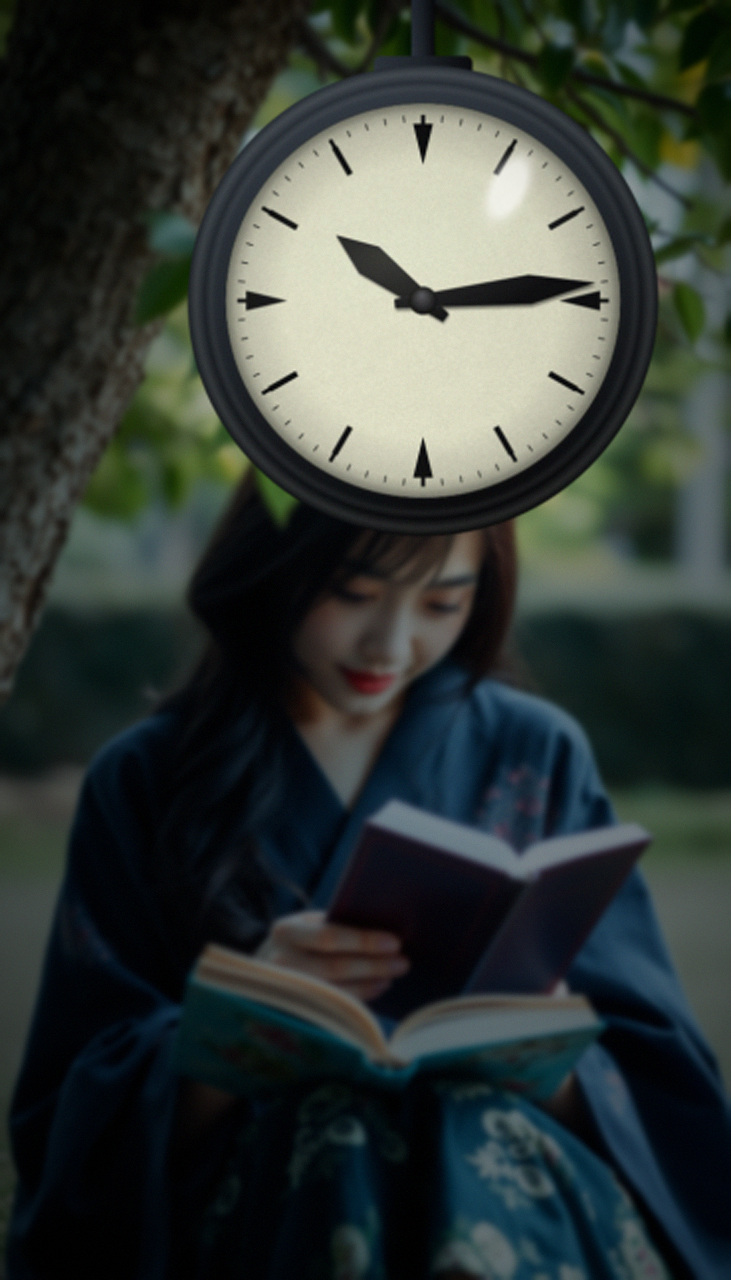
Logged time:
10,14
